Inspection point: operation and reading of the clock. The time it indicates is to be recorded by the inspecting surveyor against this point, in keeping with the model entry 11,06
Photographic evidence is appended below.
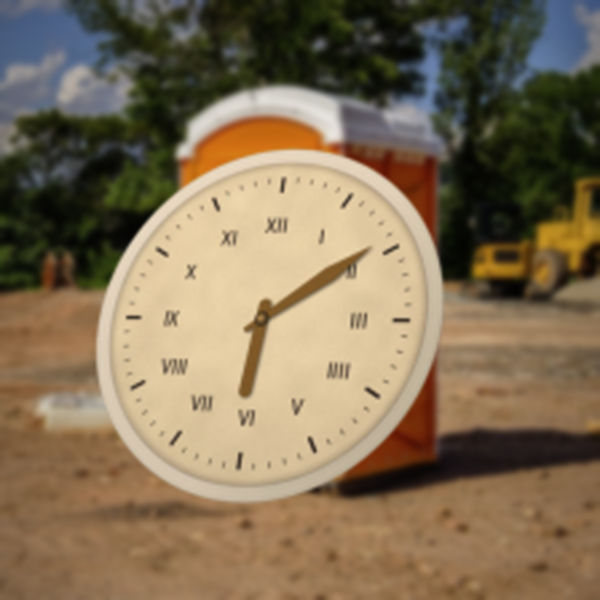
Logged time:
6,09
